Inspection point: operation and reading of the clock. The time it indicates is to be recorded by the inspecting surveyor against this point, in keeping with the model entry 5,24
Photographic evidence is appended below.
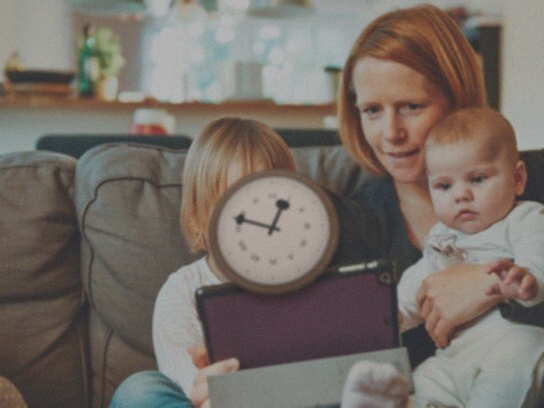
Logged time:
12,48
